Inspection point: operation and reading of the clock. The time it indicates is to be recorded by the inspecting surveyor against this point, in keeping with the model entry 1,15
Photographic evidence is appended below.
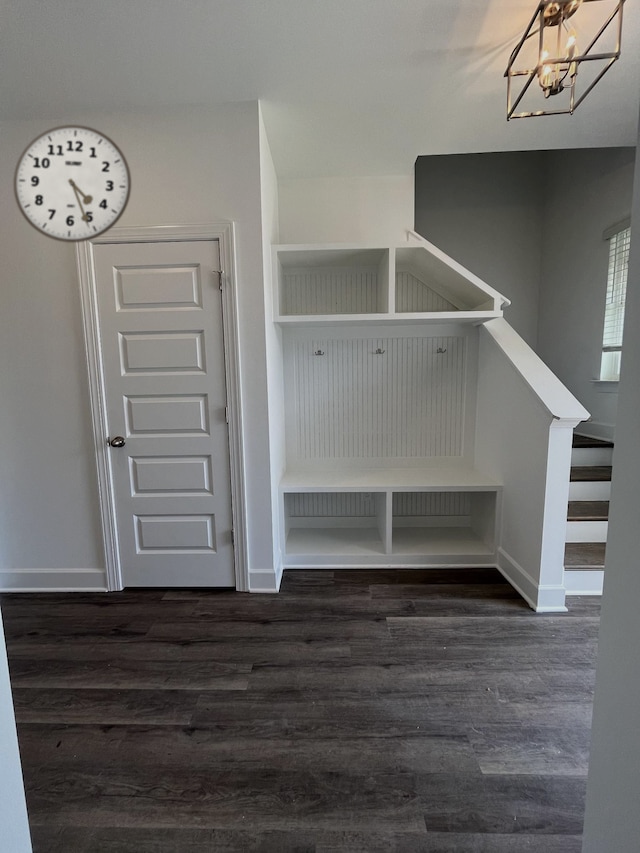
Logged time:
4,26
